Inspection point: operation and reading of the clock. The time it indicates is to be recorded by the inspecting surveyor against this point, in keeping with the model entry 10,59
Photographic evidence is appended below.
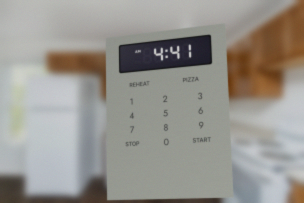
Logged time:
4,41
